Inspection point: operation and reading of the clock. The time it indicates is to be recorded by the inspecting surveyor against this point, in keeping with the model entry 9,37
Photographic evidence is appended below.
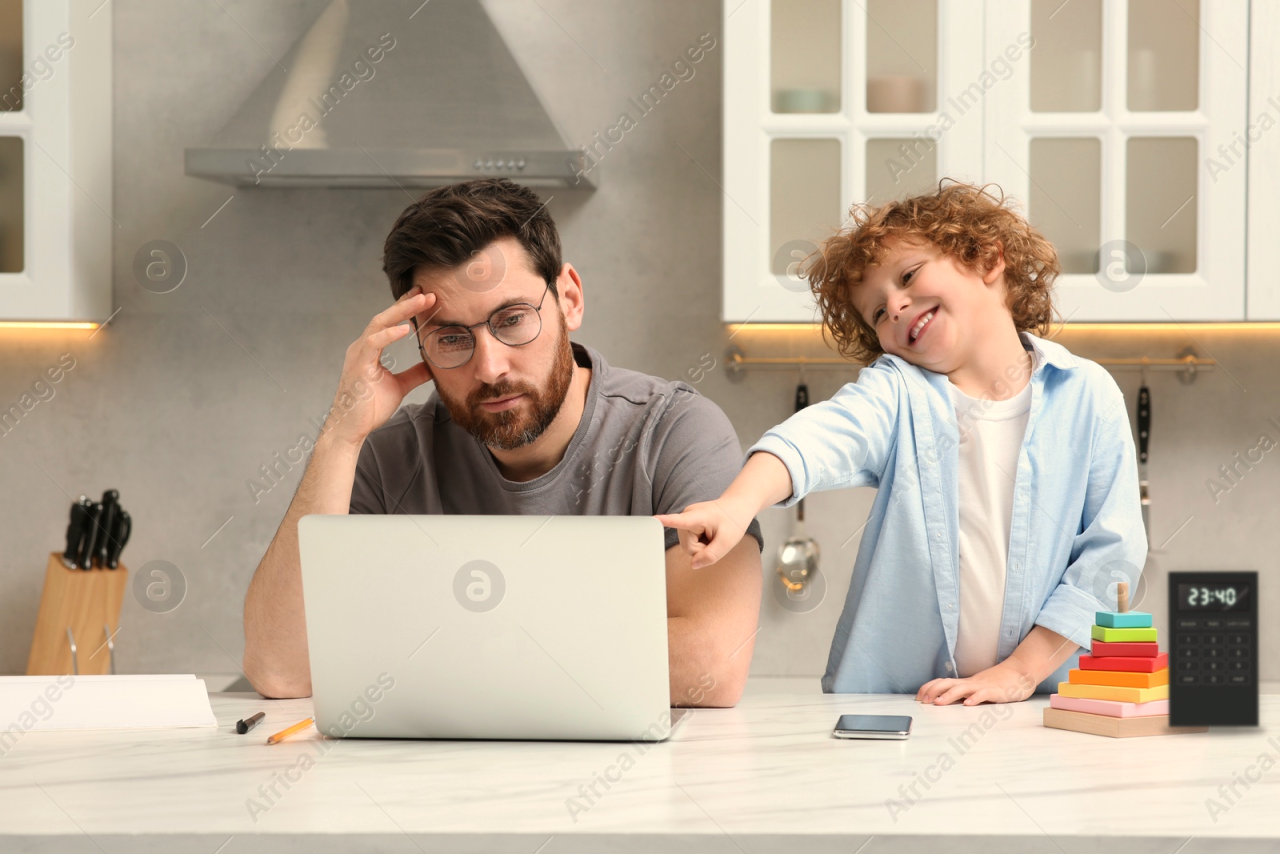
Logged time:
23,40
